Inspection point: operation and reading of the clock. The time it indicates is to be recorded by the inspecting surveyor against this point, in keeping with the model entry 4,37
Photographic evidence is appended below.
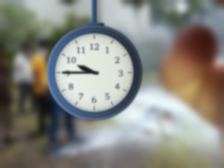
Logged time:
9,45
